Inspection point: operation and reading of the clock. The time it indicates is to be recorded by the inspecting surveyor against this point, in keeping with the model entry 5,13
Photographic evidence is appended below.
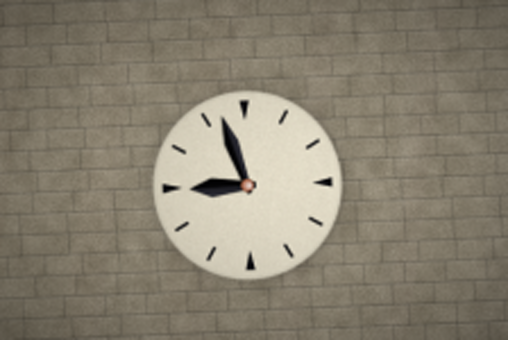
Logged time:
8,57
